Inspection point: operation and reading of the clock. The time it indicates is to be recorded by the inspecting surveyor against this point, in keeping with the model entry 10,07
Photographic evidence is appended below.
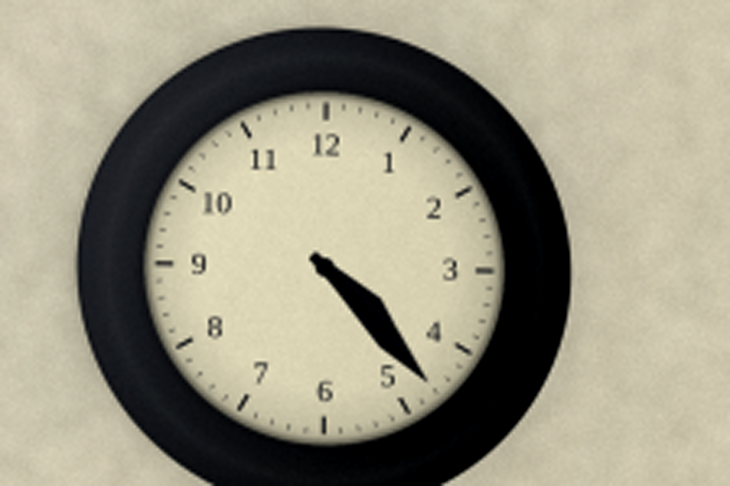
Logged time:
4,23
